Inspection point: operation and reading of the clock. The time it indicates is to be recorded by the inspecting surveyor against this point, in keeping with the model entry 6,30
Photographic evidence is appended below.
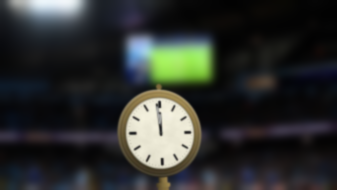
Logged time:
11,59
